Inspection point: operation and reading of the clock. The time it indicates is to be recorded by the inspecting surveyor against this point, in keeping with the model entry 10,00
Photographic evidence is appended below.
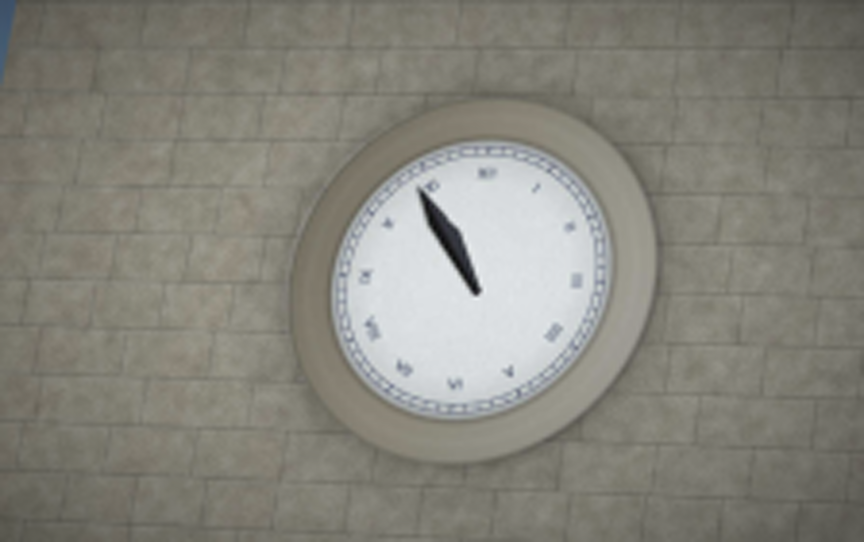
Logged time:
10,54
